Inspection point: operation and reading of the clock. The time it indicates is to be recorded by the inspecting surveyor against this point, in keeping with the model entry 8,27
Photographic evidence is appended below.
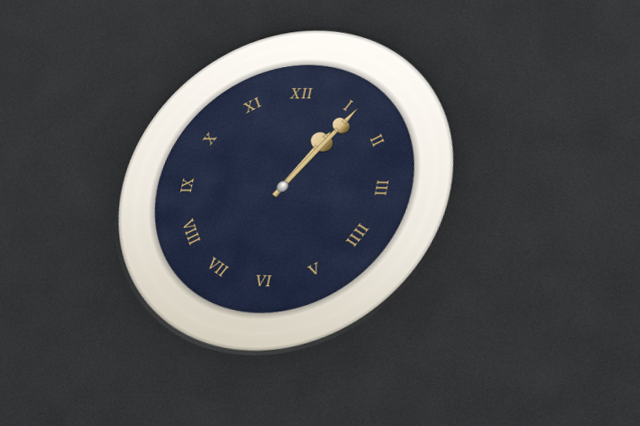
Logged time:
1,06
